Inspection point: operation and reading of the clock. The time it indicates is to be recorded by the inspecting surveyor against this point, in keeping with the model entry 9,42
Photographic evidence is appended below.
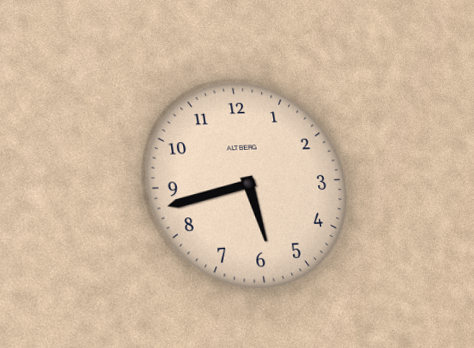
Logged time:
5,43
